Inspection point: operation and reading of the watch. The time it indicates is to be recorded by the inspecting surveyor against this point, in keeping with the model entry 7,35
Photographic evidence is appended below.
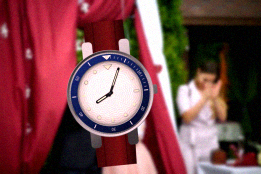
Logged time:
8,04
